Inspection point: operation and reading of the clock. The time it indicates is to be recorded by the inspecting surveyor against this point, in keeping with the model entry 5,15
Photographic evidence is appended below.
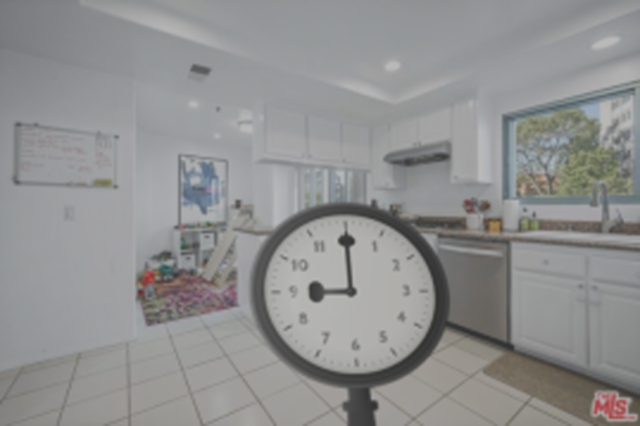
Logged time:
9,00
